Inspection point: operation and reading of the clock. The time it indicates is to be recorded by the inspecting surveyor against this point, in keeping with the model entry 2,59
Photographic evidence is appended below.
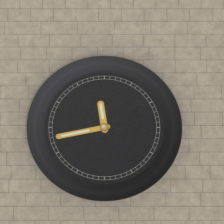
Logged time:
11,43
